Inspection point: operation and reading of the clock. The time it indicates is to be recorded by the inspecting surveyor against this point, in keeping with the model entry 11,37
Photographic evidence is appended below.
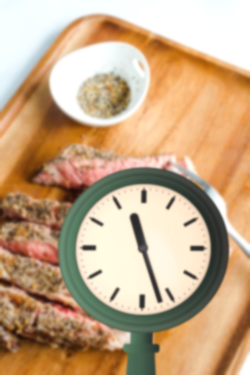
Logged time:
11,27
